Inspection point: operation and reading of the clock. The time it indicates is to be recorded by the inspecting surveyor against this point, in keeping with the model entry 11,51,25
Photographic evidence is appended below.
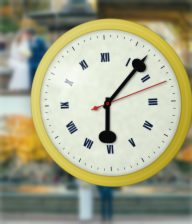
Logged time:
6,07,12
